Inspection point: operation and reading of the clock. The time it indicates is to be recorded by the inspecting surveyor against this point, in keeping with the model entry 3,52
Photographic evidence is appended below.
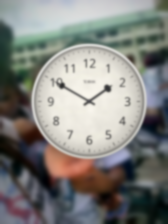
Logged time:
1,50
